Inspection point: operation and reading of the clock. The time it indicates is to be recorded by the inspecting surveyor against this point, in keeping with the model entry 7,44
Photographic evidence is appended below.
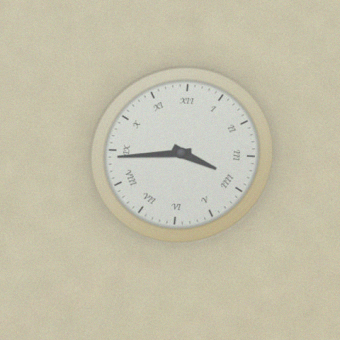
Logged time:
3,44
